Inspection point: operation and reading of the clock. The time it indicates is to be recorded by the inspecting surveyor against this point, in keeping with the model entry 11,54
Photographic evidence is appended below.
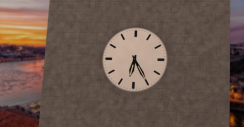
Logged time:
6,25
